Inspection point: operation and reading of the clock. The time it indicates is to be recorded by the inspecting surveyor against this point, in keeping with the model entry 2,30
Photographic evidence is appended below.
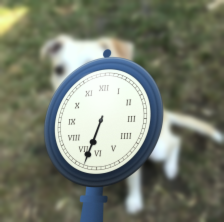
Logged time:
6,33
